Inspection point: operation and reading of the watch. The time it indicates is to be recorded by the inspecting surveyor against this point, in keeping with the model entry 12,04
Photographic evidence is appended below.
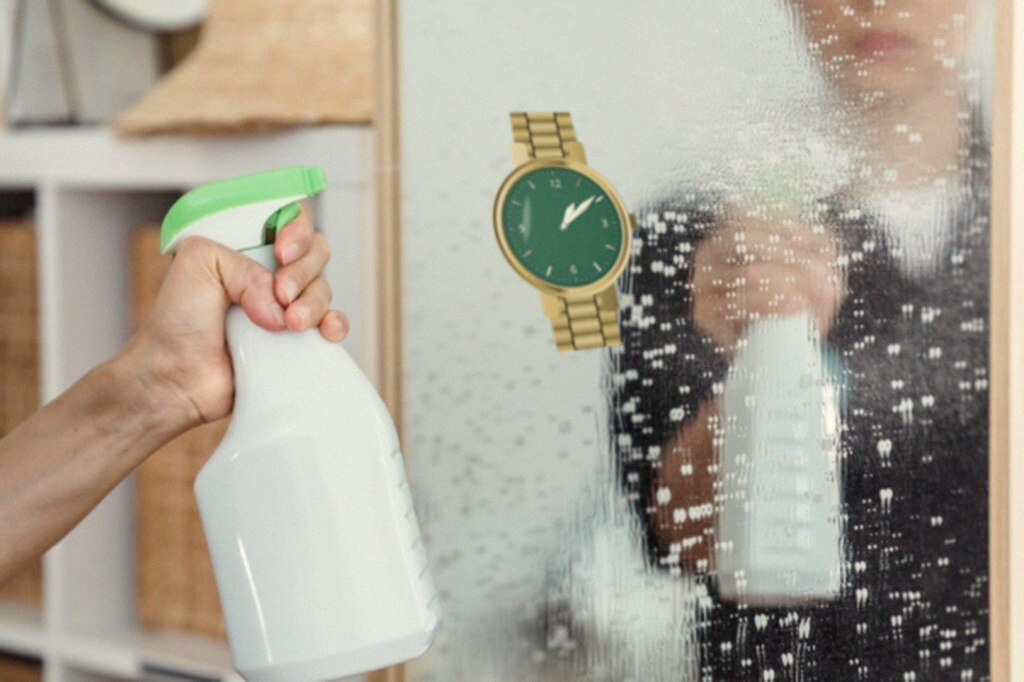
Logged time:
1,09
